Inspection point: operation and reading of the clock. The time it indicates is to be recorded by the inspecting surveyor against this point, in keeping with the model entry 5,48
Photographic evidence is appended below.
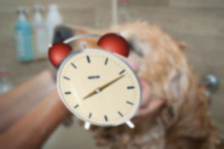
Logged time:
8,11
